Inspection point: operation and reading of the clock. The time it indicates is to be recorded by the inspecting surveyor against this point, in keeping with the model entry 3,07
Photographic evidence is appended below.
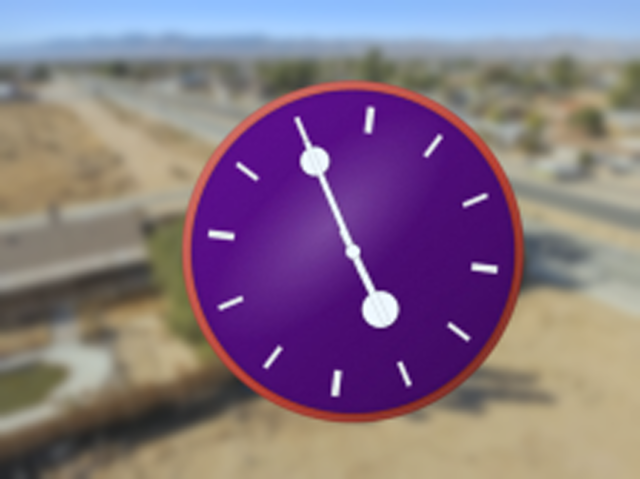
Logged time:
4,55
